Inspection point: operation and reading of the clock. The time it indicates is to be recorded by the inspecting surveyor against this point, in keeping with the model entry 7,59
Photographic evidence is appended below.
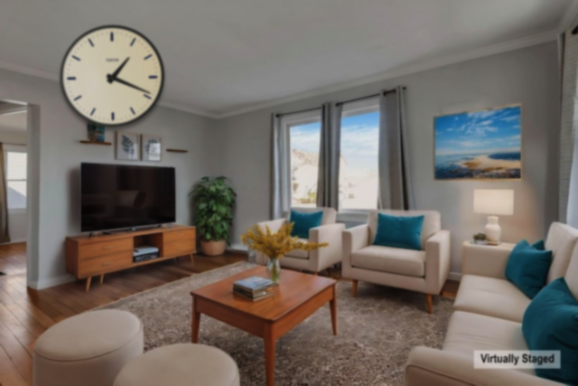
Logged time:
1,19
